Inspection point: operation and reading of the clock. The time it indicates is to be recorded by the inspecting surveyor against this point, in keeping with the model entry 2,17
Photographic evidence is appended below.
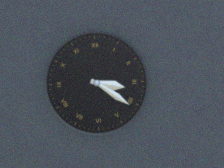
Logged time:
3,21
